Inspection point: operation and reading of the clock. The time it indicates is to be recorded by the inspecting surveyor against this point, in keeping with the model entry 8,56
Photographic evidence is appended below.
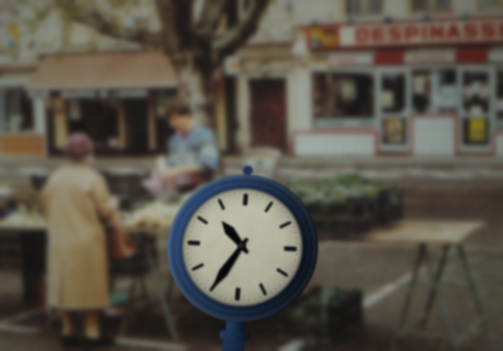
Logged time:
10,35
